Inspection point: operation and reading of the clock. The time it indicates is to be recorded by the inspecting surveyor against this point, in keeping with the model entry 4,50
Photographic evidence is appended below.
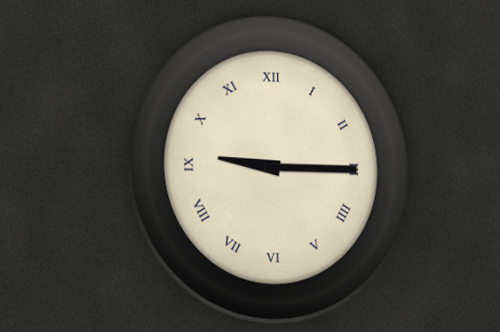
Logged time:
9,15
